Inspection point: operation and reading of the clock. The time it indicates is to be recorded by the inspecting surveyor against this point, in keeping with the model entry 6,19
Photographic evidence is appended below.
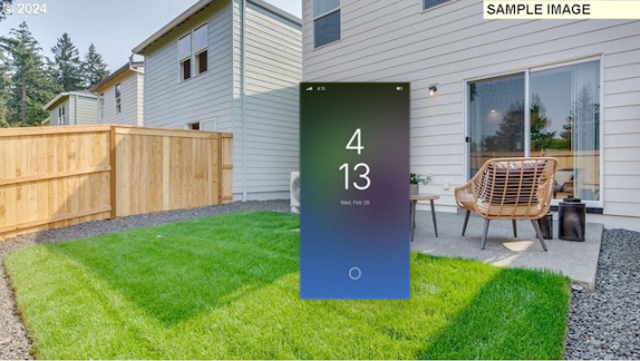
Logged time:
4,13
